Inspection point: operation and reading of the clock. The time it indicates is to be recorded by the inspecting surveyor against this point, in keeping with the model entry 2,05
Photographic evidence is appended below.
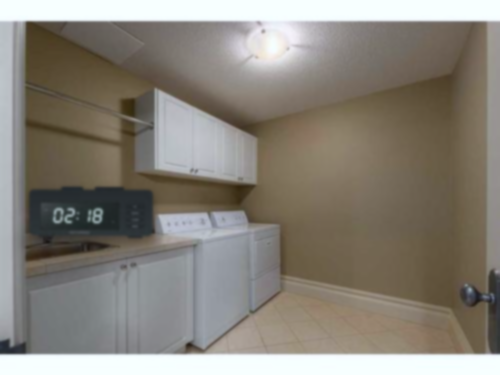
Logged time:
2,18
